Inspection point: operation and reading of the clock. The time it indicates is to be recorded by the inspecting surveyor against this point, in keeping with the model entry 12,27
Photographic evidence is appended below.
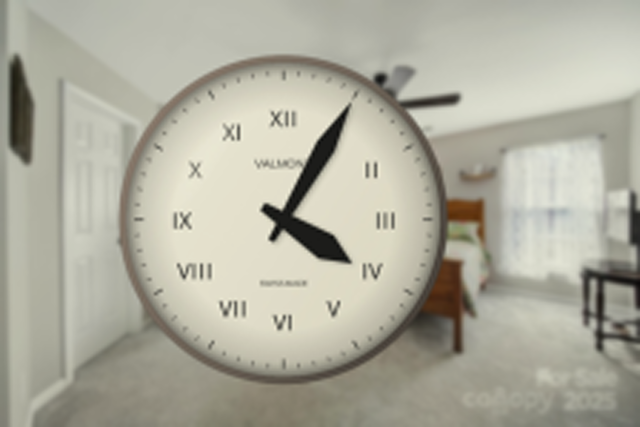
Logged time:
4,05
